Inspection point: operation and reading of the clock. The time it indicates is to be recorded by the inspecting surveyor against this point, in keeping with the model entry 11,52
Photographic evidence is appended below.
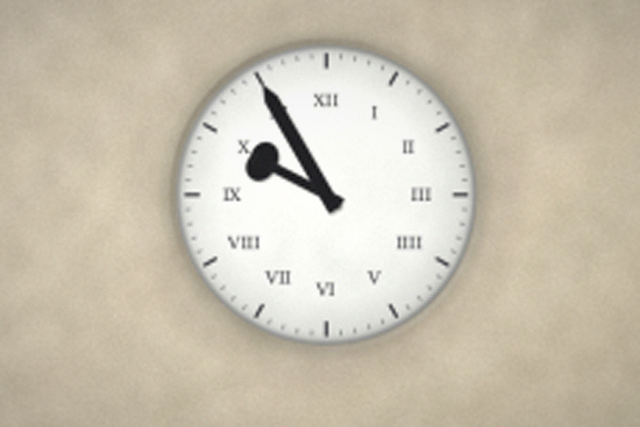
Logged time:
9,55
